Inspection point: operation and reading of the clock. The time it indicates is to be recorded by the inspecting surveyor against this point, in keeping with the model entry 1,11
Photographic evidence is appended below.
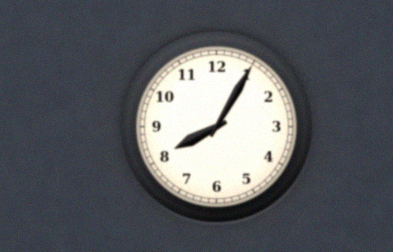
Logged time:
8,05
